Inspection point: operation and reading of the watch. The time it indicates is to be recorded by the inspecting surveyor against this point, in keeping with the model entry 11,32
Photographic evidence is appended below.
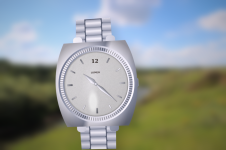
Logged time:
10,22
